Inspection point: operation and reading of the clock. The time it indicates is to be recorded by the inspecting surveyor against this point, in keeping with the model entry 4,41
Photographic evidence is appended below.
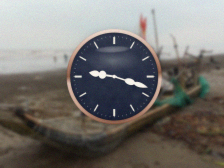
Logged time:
9,18
